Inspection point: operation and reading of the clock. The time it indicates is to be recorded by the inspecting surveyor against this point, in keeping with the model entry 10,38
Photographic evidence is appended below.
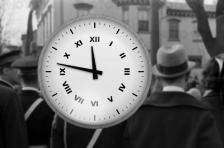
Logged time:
11,47
